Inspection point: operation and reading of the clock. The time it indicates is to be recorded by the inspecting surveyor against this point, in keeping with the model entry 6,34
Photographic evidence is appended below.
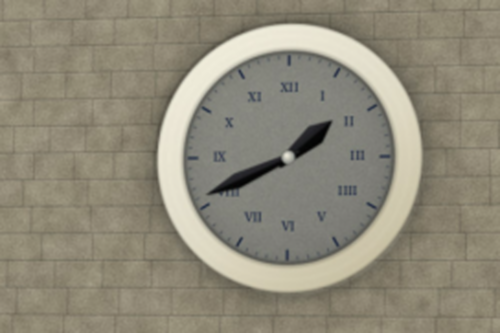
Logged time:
1,41
